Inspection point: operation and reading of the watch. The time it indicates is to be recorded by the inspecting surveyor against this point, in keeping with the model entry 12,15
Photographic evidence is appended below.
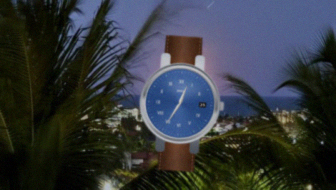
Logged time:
12,35
